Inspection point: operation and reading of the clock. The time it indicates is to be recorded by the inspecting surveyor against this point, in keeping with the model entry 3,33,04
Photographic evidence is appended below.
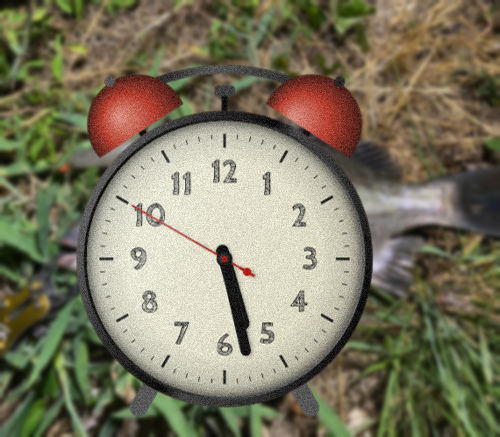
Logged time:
5,27,50
